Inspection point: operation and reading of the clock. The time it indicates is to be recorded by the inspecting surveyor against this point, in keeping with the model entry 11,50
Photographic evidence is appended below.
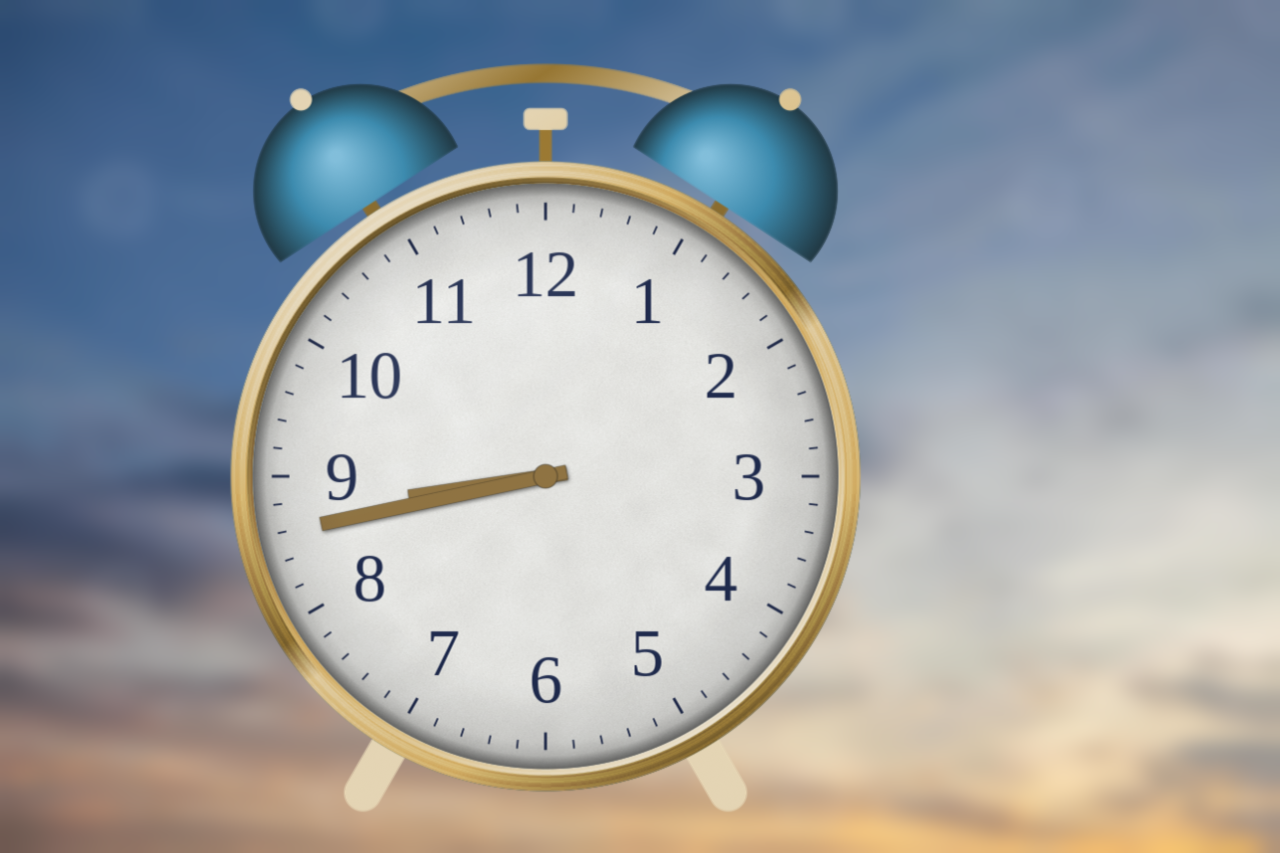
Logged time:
8,43
